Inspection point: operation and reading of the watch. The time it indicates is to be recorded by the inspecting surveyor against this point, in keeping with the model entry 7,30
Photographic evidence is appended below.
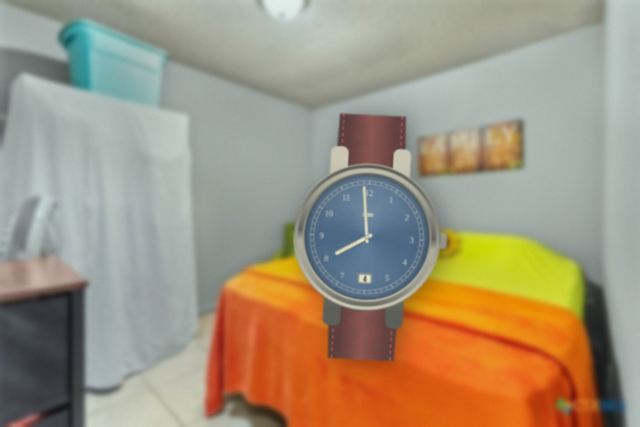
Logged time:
7,59
